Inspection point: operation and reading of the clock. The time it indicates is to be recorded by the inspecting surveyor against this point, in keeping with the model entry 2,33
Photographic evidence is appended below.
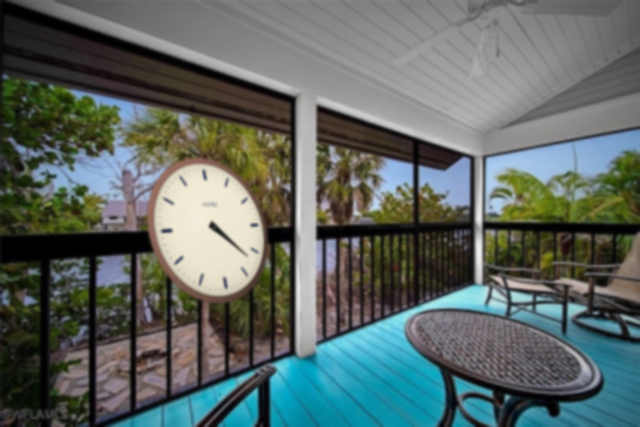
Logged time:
4,22
